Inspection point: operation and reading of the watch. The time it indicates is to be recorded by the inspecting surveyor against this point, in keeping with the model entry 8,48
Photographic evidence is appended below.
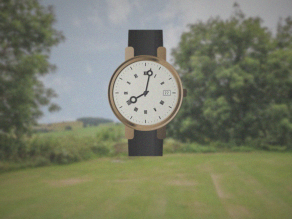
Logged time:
8,02
